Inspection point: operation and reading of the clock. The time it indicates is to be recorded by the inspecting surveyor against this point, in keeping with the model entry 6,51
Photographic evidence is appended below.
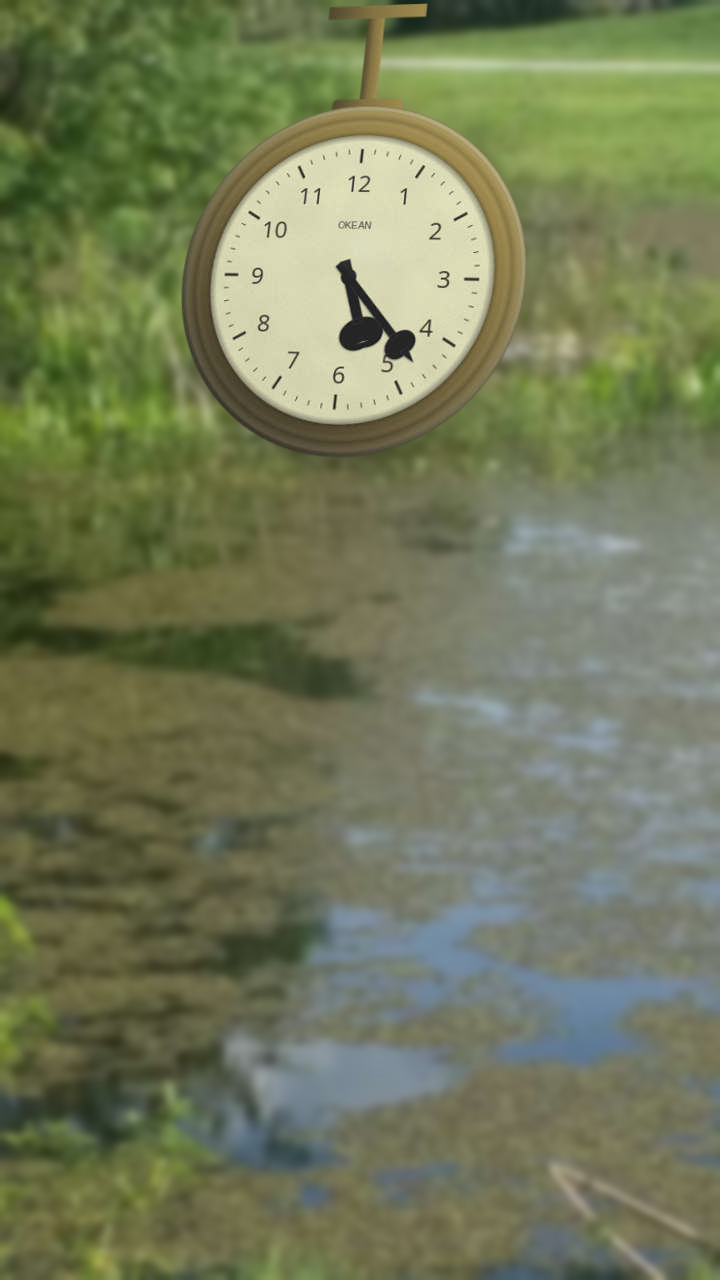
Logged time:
5,23
